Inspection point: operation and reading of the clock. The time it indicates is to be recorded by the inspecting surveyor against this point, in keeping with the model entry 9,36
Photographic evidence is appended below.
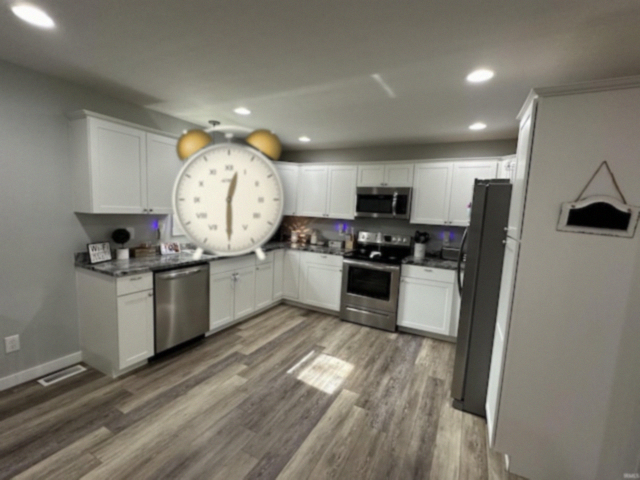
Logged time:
12,30
